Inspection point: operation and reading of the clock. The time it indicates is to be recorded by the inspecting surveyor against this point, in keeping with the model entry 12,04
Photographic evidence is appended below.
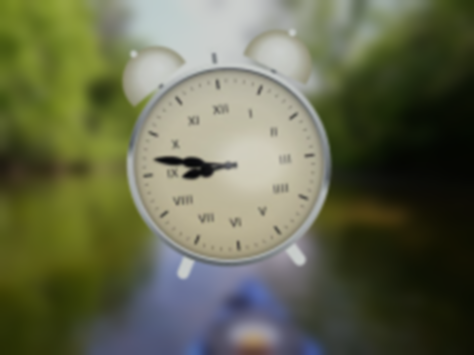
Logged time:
8,47
